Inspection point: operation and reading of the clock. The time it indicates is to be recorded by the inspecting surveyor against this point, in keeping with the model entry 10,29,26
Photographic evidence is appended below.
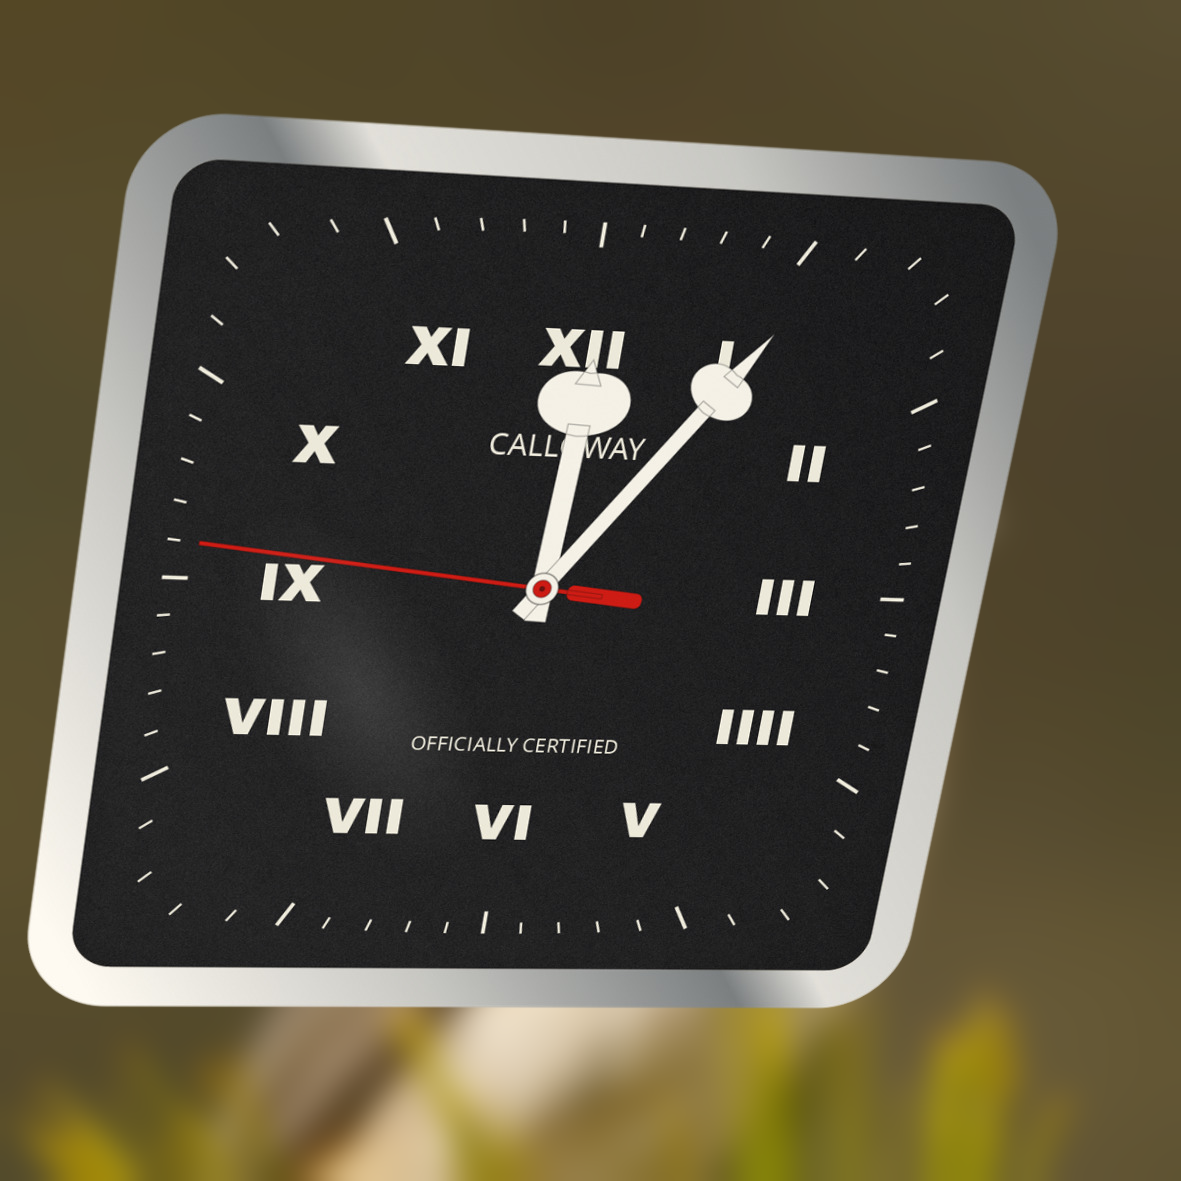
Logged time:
12,05,46
